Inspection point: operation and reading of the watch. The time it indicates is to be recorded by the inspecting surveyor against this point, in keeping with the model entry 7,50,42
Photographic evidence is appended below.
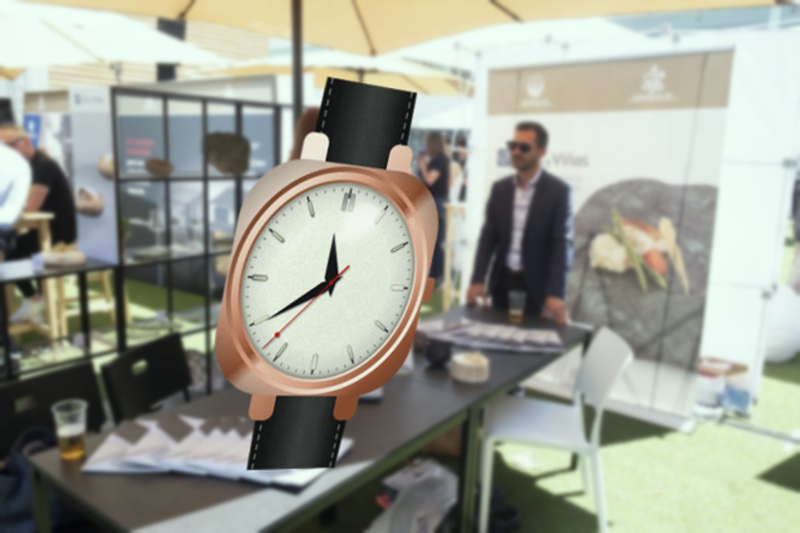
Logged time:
11,39,37
